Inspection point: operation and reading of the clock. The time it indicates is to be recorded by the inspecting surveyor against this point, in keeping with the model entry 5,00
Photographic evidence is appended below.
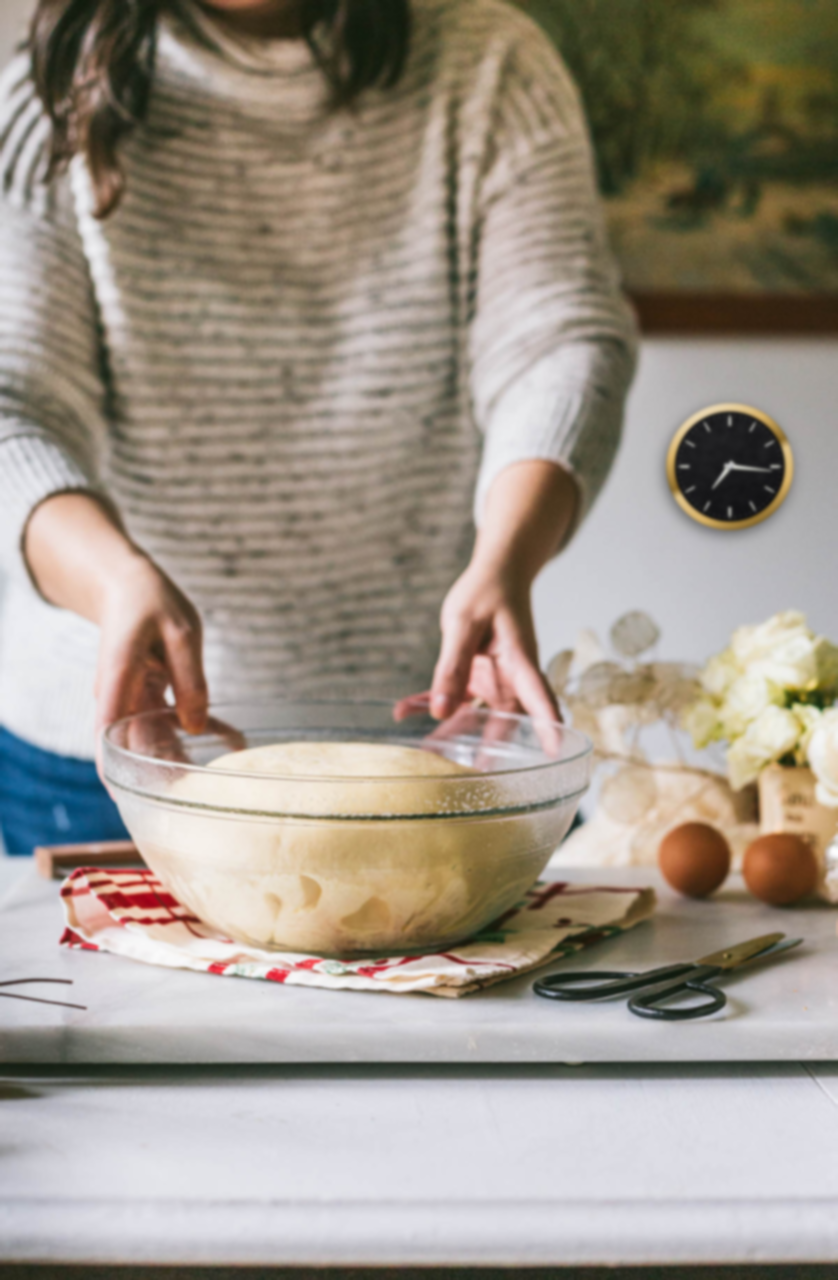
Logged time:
7,16
